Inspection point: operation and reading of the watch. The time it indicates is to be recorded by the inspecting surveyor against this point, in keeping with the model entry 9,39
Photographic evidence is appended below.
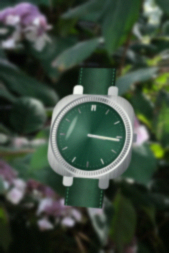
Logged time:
3,16
